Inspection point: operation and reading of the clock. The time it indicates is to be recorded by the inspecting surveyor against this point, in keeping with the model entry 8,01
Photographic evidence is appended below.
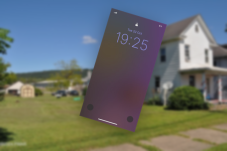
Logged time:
19,25
